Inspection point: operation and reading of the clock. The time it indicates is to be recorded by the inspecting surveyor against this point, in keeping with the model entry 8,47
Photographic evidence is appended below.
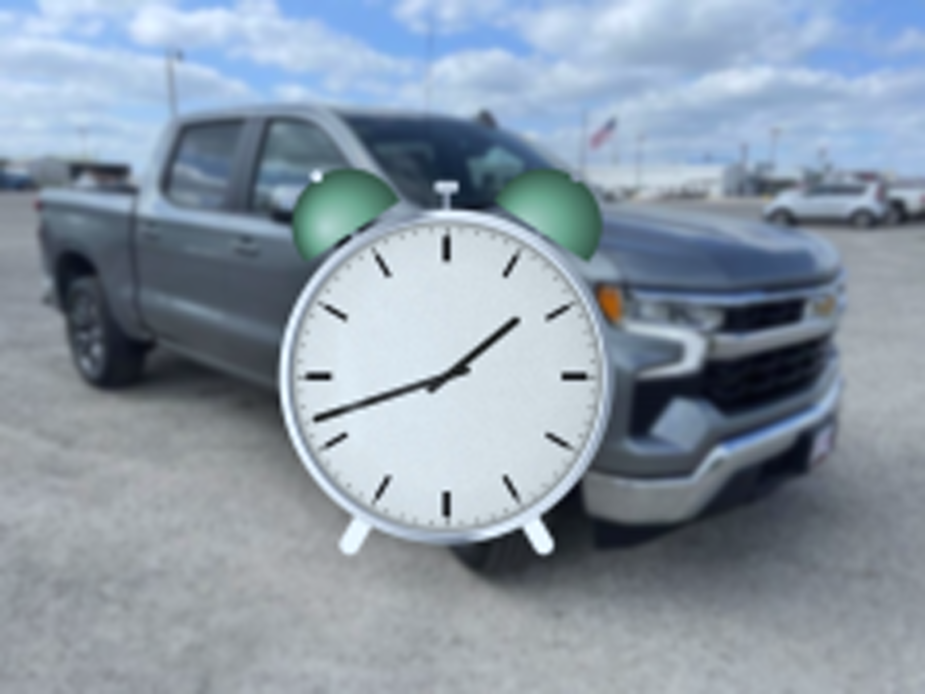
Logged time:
1,42
